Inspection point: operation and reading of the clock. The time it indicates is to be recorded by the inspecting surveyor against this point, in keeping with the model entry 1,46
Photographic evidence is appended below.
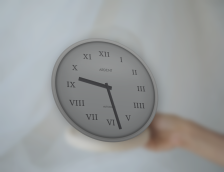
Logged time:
9,28
